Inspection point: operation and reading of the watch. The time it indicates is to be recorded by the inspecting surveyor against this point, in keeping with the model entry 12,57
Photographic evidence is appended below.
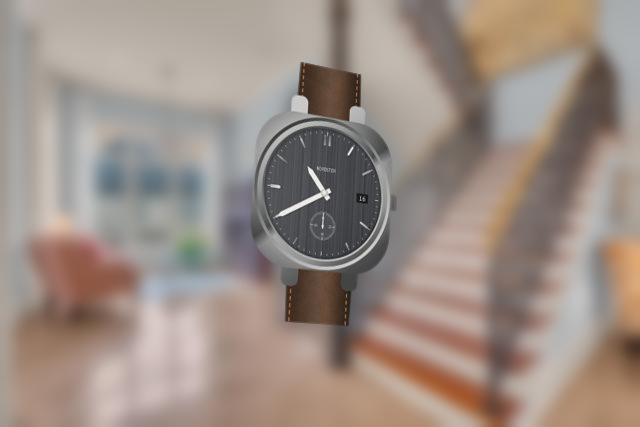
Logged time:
10,40
